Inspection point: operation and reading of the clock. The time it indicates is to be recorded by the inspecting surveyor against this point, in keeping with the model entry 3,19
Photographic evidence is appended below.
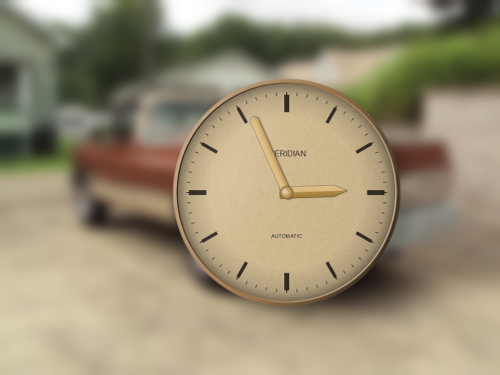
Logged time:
2,56
